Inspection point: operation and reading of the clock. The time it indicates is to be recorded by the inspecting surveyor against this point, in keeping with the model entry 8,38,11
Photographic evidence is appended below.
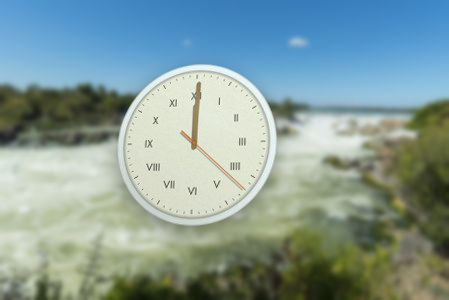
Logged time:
12,00,22
